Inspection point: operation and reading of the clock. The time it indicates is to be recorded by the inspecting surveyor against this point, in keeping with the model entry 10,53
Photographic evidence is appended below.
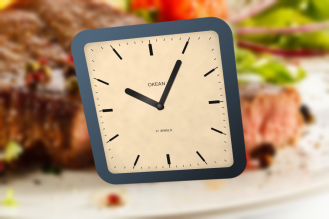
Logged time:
10,05
